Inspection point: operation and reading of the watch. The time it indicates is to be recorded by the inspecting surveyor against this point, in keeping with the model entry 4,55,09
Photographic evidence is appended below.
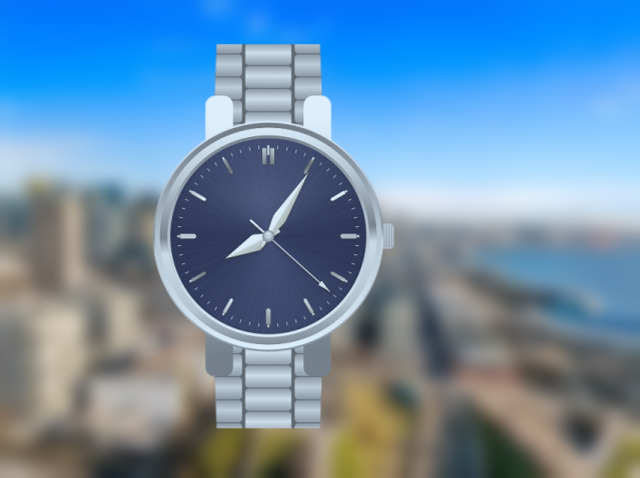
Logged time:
8,05,22
